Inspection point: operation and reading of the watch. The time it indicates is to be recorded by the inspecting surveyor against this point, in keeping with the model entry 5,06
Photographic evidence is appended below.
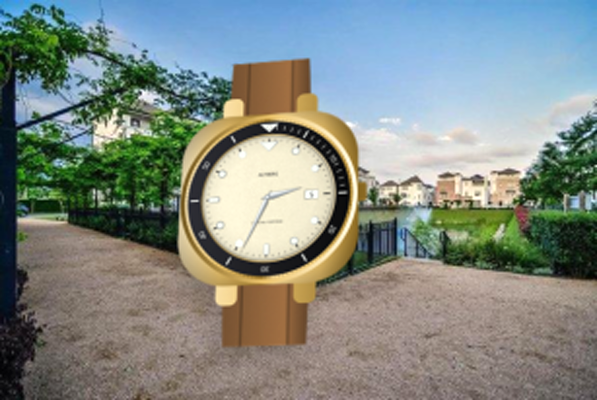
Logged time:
2,34
